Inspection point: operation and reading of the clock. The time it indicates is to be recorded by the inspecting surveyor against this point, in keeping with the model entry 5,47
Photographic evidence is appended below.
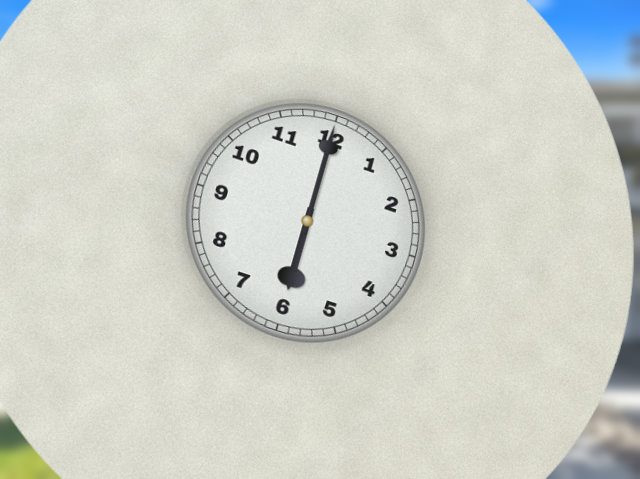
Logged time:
6,00
